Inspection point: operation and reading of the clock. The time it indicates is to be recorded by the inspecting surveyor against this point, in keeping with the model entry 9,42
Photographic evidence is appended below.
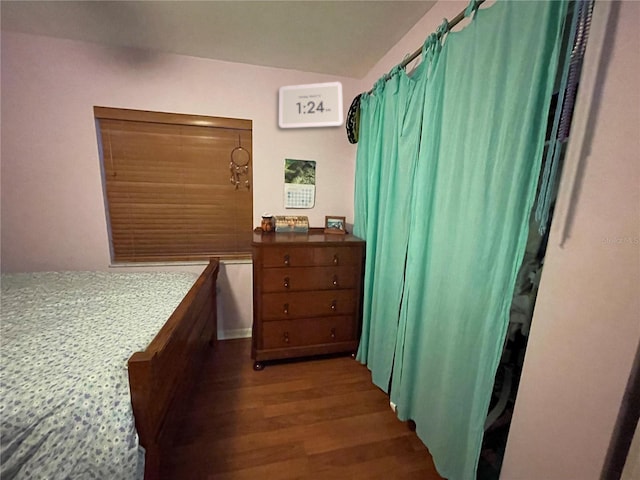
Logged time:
1,24
